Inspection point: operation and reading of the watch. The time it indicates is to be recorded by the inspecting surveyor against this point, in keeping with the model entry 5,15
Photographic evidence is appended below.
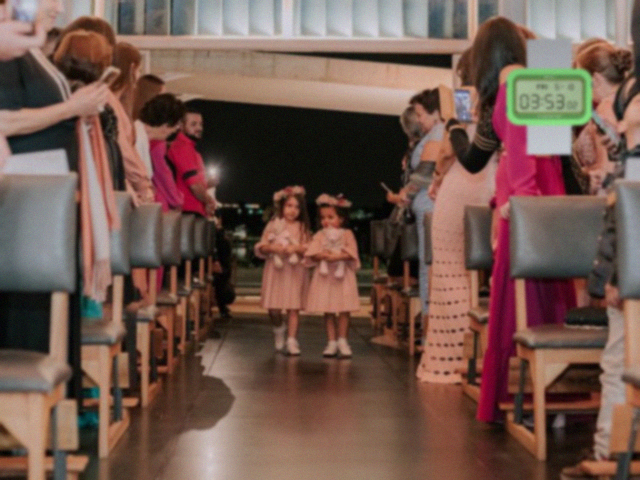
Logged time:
3,53
